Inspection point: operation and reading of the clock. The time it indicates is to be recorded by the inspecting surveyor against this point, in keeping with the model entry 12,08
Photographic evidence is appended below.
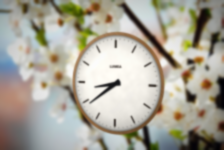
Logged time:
8,39
